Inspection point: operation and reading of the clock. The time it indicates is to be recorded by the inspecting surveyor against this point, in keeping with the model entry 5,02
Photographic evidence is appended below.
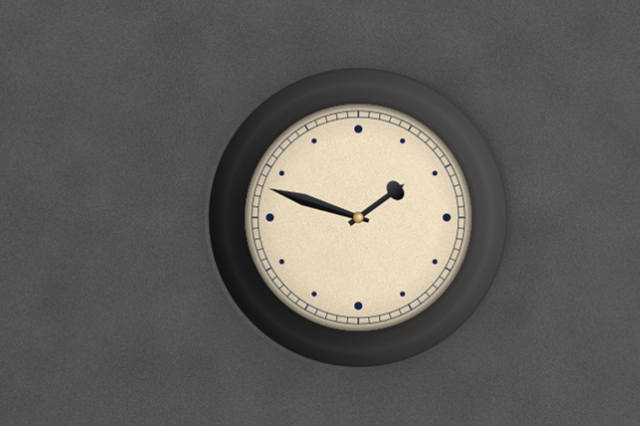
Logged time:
1,48
